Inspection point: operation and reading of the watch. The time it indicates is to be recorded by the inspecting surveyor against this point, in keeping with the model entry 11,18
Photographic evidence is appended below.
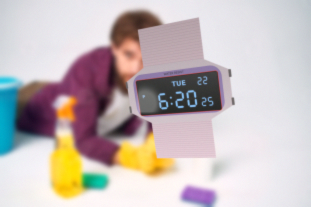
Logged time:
6,20
